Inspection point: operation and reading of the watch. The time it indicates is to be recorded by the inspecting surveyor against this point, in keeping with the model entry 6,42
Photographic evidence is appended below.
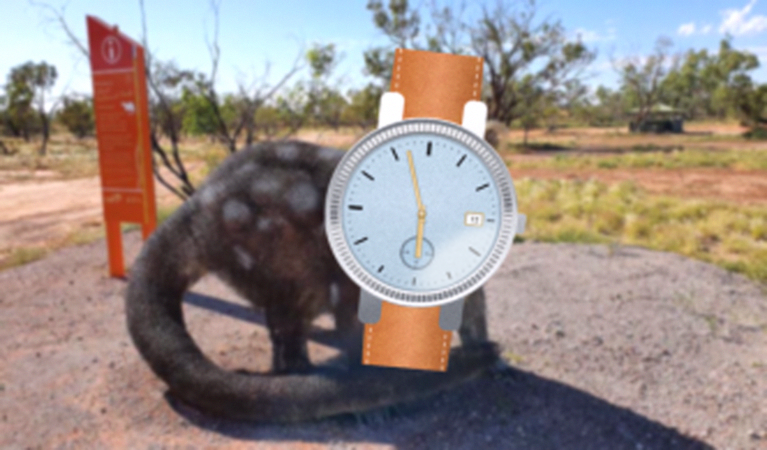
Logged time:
5,57
